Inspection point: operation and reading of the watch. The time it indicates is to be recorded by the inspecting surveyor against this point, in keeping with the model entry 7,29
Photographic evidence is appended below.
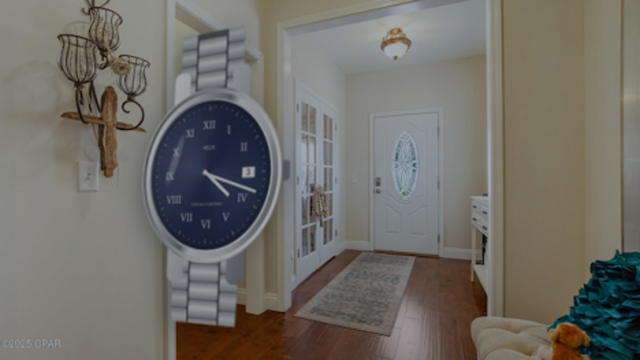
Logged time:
4,18
